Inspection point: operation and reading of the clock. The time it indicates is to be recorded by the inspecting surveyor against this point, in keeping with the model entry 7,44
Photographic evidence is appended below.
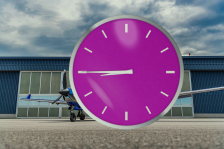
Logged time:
8,45
